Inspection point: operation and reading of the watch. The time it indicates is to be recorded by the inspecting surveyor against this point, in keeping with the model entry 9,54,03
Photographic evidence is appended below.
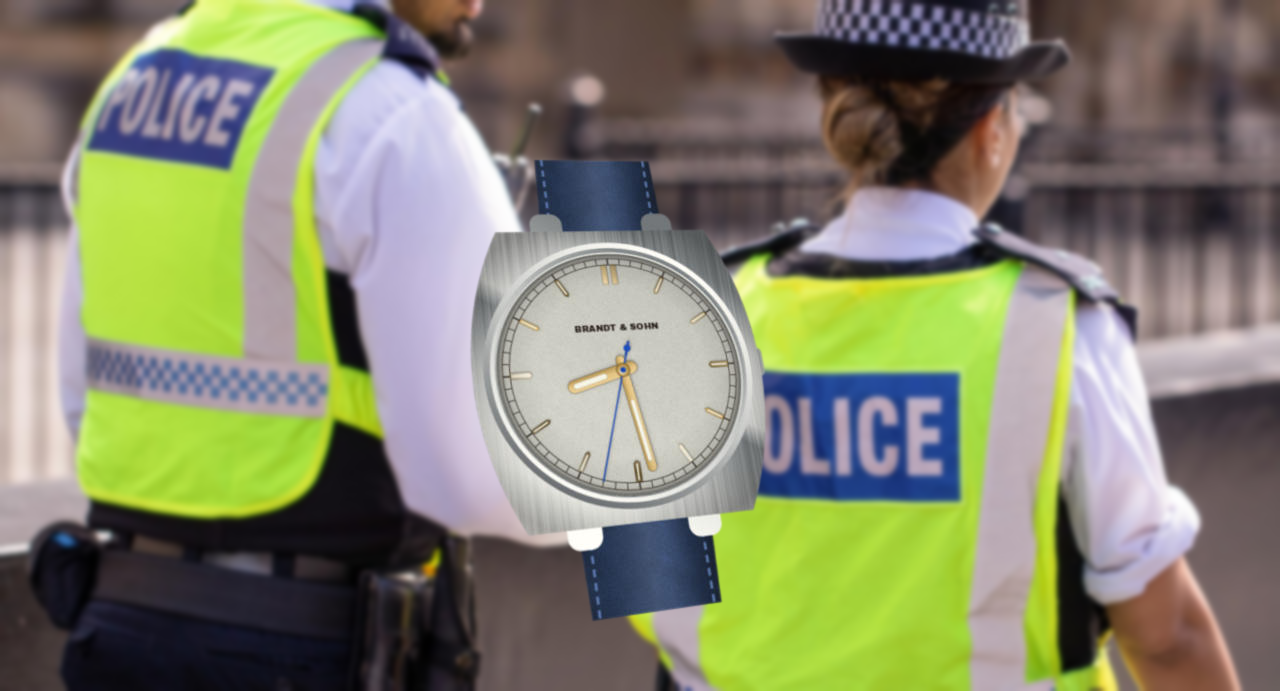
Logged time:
8,28,33
